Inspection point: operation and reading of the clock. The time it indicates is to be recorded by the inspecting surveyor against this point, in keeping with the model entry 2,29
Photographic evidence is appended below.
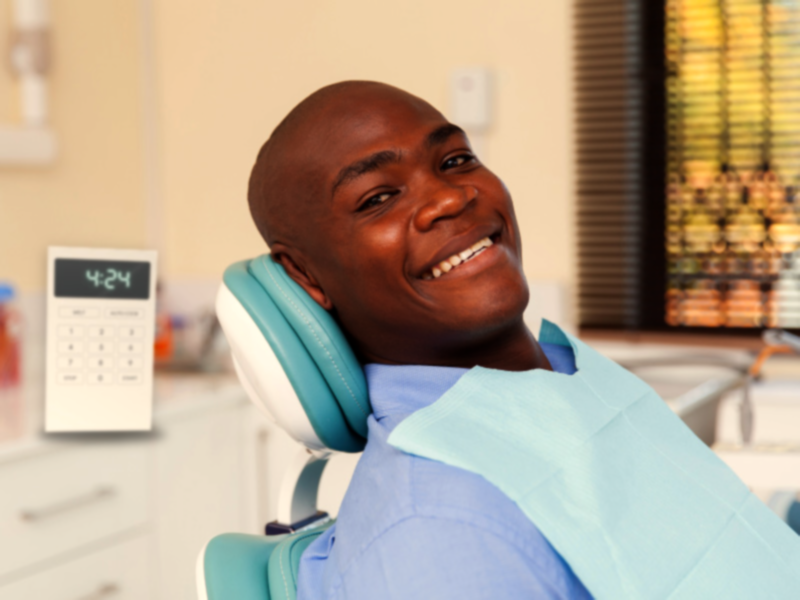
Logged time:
4,24
